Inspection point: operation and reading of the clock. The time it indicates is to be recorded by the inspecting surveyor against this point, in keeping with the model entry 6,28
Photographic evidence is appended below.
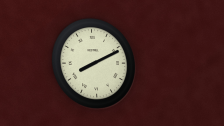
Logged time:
8,11
